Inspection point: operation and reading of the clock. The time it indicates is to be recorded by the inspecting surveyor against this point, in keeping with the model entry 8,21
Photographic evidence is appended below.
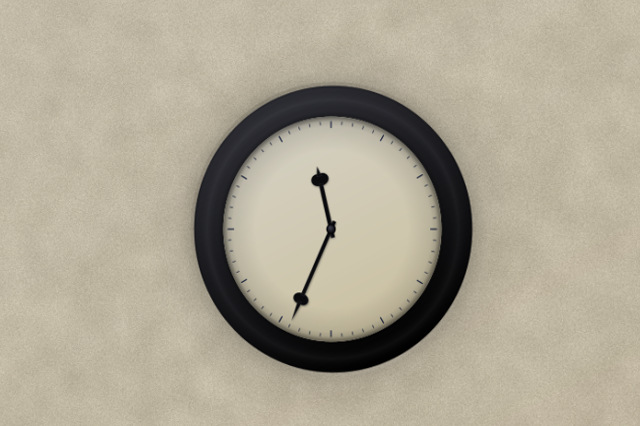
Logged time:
11,34
